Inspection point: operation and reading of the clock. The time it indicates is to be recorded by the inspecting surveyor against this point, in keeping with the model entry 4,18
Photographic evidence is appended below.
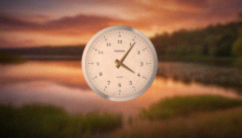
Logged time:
4,06
